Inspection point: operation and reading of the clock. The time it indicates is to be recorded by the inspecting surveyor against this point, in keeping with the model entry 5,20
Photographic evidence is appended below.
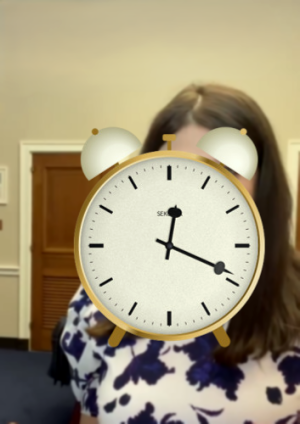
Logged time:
12,19
